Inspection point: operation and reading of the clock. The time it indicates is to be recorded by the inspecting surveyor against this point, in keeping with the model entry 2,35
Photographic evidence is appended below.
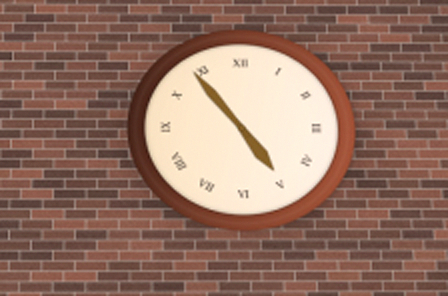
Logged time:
4,54
